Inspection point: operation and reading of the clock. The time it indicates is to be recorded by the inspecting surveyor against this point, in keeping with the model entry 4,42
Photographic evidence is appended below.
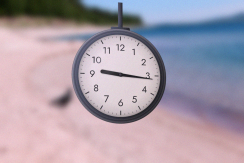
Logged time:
9,16
